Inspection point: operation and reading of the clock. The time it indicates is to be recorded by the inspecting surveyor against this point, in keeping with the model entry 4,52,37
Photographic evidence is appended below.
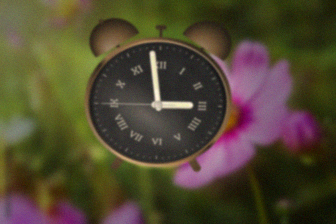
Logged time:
2,58,45
